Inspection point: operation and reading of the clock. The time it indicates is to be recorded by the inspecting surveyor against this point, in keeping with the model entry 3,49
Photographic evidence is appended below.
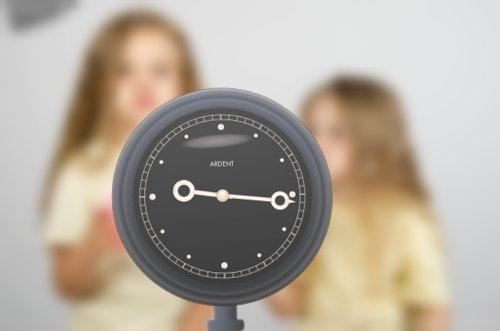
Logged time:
9,16
